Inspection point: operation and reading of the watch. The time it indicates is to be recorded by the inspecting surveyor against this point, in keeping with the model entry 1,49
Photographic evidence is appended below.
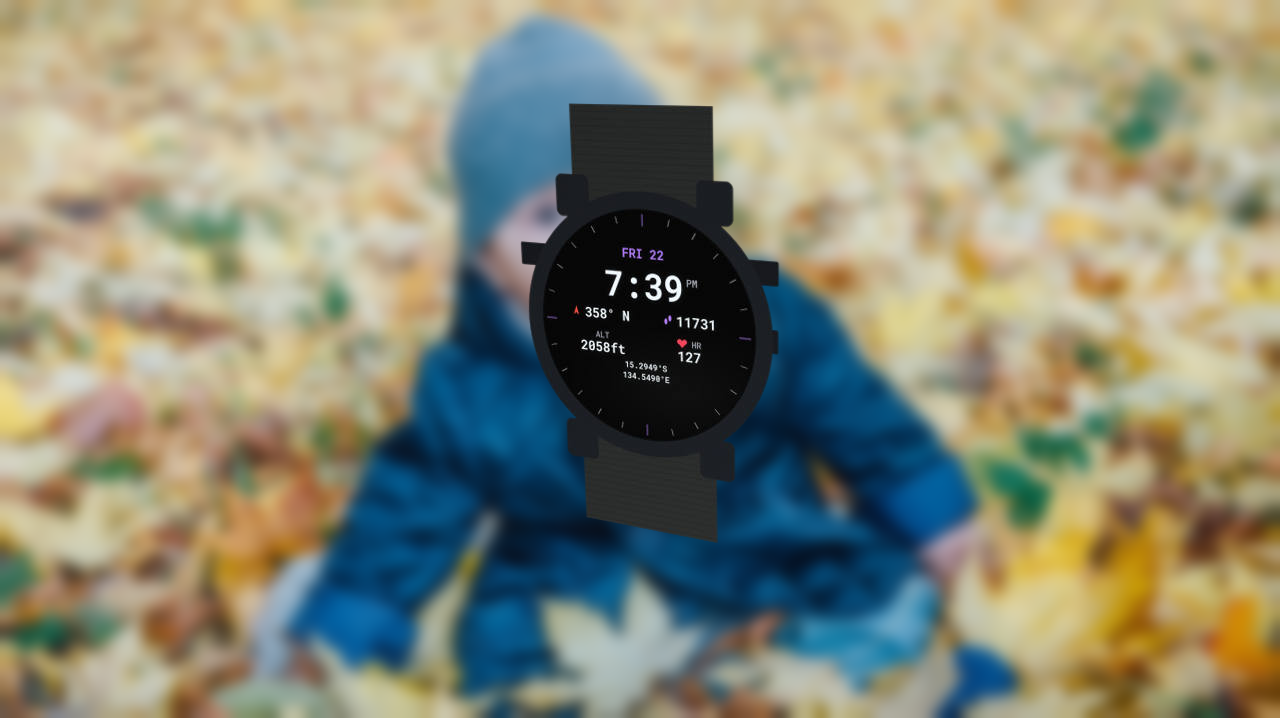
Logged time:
7,39
